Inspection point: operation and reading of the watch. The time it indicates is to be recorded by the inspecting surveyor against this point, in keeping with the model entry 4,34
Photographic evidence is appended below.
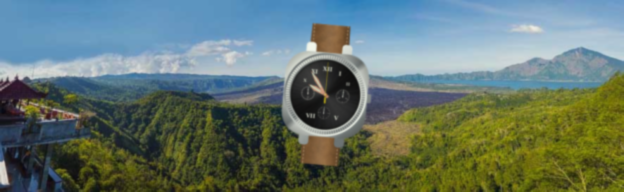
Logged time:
9,54
